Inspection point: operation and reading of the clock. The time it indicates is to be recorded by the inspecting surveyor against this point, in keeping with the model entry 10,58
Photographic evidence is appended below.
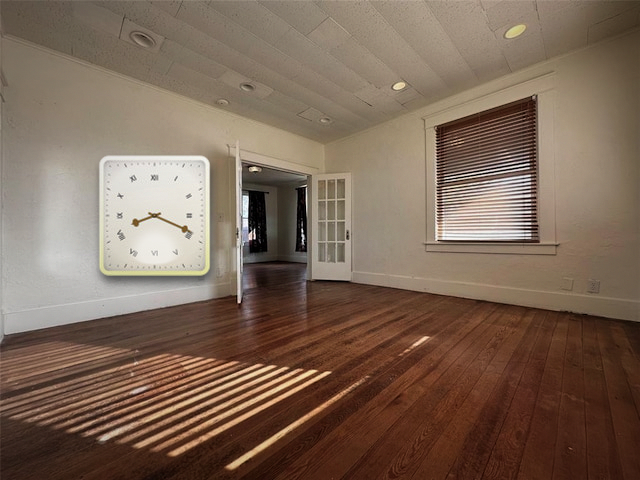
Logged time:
8,19
